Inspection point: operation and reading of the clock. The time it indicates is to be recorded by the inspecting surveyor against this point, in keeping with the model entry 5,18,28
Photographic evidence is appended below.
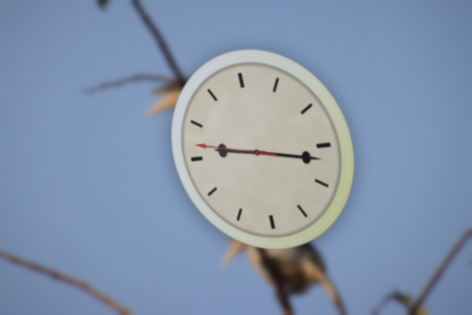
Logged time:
9,16,47
